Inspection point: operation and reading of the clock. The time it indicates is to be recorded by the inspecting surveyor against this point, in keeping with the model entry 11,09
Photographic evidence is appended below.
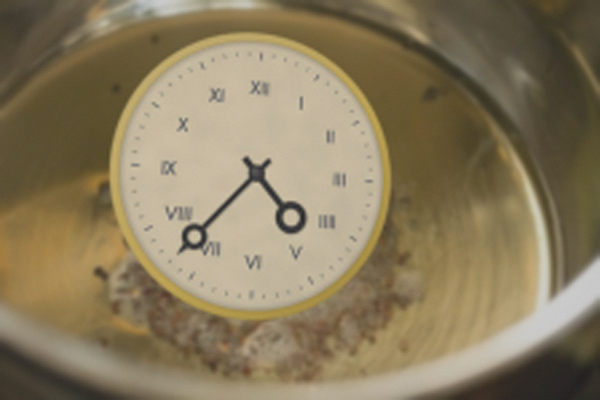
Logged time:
4,37
